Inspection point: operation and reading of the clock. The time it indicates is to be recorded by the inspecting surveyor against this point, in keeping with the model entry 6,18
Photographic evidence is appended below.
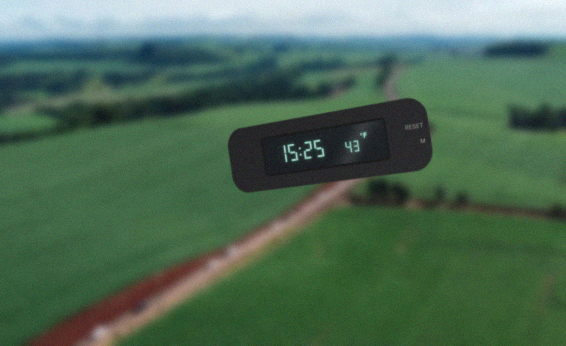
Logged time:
15,25
